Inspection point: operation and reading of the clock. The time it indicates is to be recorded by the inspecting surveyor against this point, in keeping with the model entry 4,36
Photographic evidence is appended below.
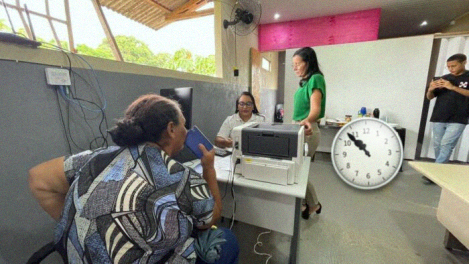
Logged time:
10,53
